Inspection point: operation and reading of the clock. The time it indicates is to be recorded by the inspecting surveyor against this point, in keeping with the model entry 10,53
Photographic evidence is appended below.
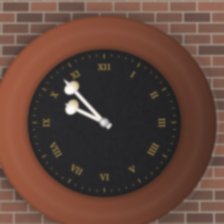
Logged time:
9,53
